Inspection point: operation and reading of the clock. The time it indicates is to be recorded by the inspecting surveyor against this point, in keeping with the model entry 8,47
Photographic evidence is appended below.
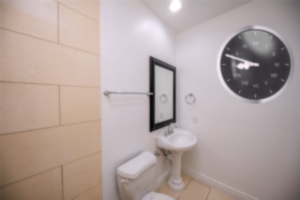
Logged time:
8,48
